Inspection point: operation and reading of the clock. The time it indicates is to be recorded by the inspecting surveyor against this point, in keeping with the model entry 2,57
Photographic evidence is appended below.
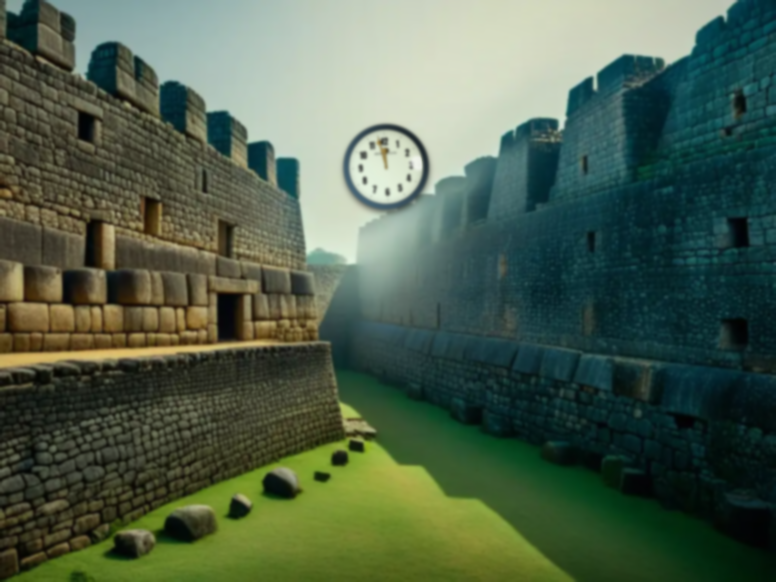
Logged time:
11,58
